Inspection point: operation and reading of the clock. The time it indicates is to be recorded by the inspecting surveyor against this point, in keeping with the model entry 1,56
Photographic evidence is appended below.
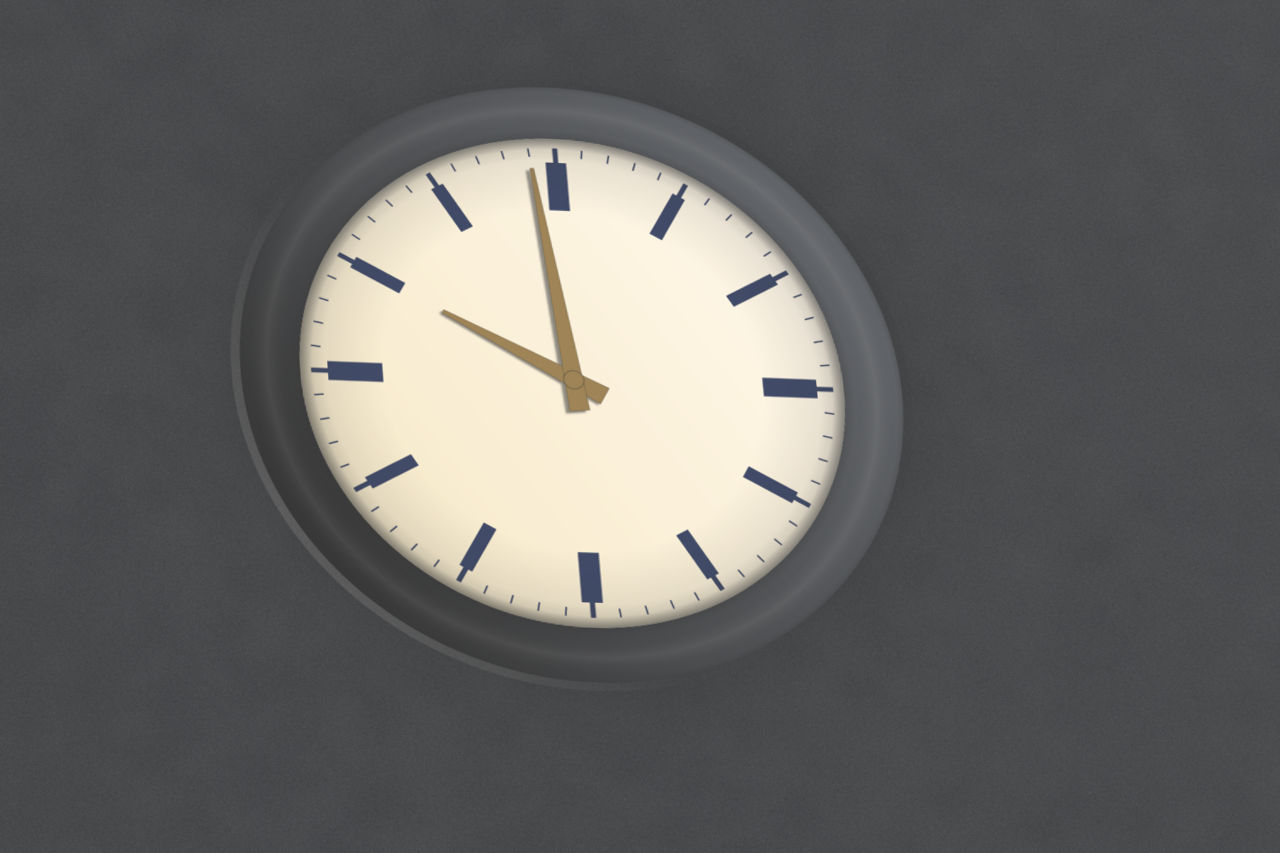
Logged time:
9,59
